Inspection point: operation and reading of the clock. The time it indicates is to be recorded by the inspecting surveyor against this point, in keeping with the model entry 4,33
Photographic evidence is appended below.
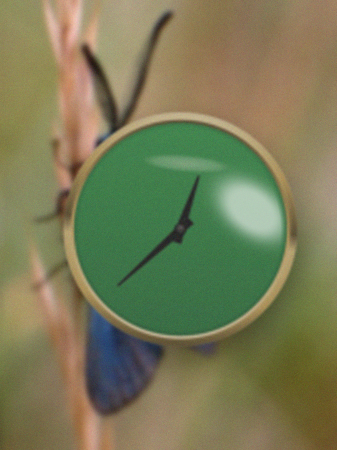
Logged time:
12,38
